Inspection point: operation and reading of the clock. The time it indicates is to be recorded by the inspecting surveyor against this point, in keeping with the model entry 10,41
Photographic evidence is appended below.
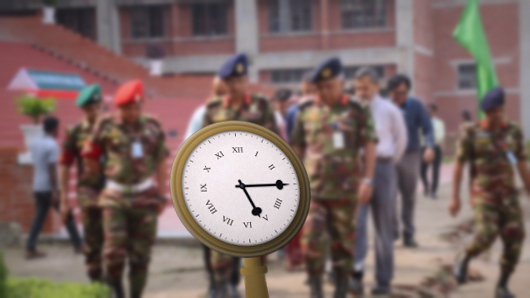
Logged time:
5,15
